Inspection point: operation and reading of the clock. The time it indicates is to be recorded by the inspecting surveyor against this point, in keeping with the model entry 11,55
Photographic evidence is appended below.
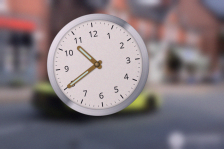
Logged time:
10,40
